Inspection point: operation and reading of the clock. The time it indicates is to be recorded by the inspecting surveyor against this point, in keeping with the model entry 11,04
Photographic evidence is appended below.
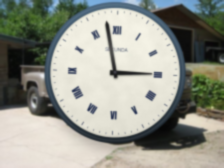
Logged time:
2,58
